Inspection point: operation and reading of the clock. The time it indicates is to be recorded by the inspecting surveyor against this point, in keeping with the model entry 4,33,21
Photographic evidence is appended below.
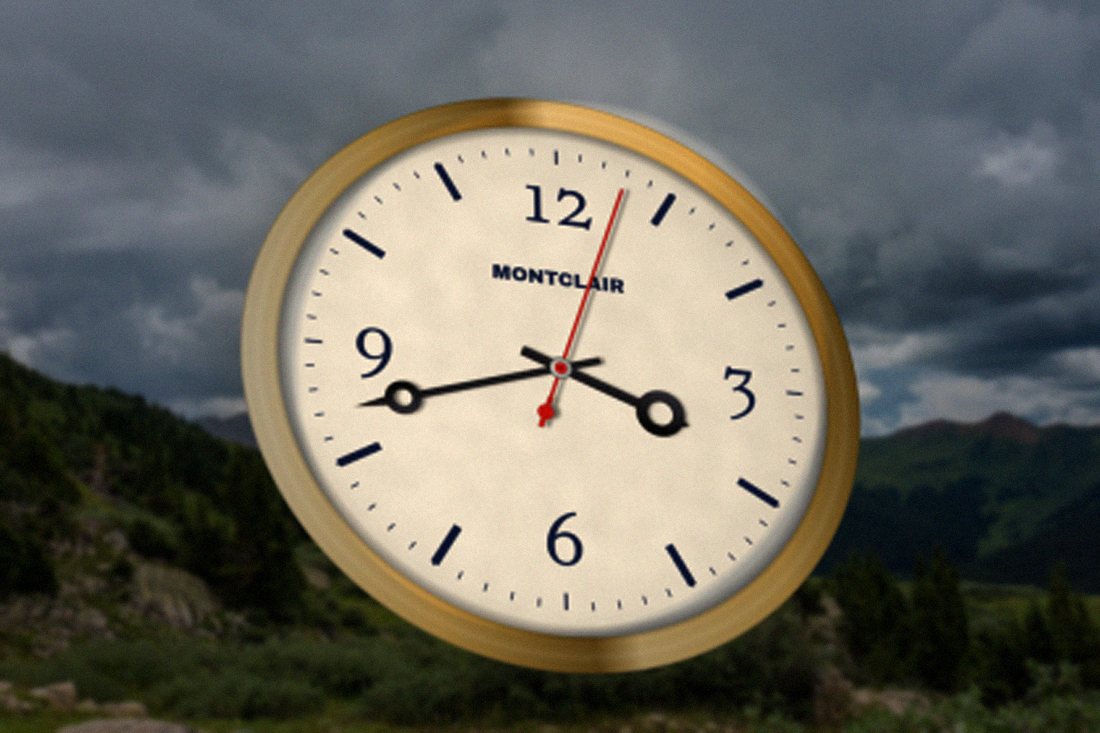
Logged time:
3,42,03
